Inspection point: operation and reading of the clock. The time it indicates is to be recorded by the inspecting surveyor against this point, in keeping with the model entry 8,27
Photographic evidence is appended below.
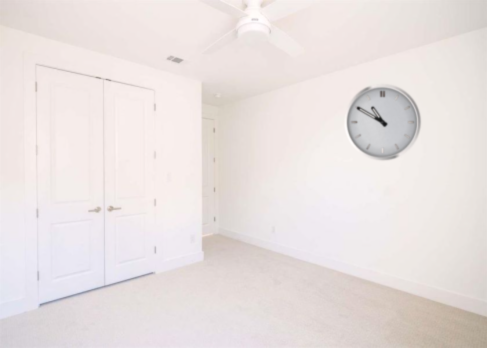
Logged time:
10,50
